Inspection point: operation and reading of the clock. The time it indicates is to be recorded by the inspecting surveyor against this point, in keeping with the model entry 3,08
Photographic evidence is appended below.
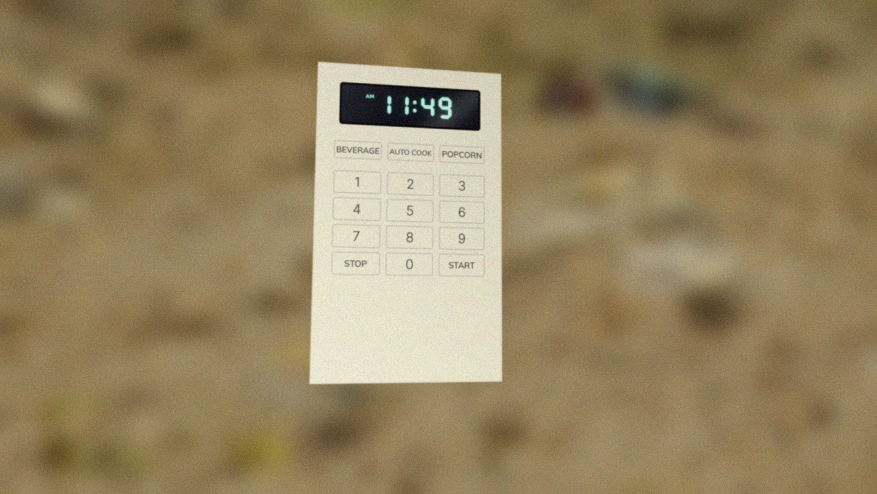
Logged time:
11,49
